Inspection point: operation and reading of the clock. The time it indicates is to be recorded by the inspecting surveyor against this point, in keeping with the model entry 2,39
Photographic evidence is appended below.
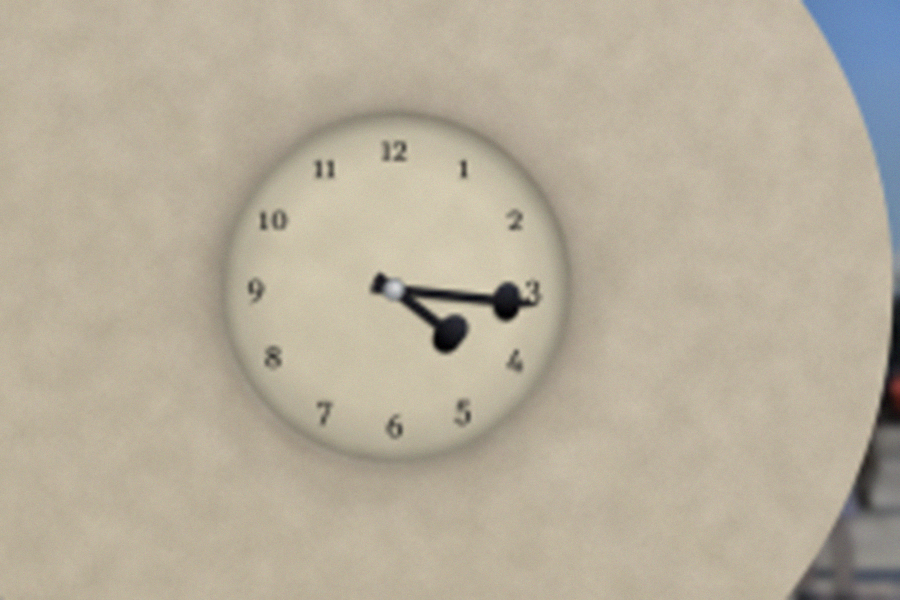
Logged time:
4,16
